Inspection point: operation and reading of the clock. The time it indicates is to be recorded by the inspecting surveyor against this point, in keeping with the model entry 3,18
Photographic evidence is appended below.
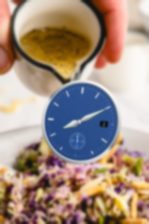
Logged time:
8,10
